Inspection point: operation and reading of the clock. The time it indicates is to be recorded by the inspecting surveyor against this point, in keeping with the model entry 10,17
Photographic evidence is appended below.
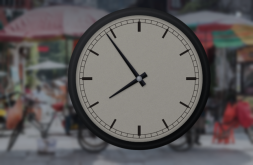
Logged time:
7,54
